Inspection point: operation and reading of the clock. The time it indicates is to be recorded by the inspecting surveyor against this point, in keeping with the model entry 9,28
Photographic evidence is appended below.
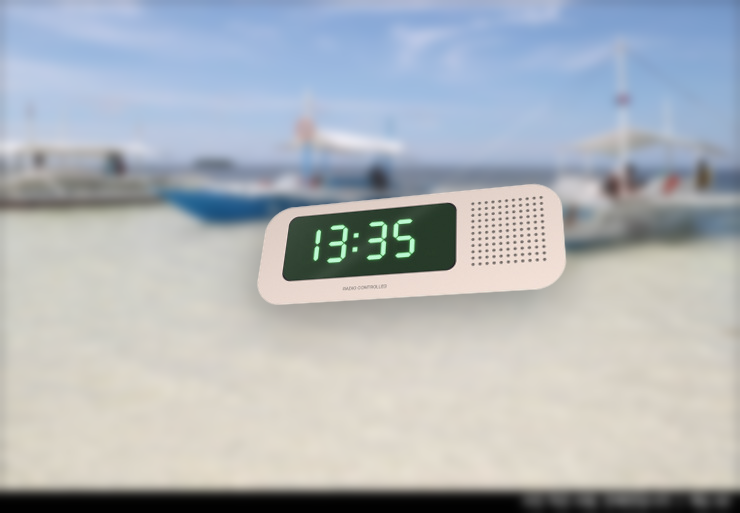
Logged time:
13,35
